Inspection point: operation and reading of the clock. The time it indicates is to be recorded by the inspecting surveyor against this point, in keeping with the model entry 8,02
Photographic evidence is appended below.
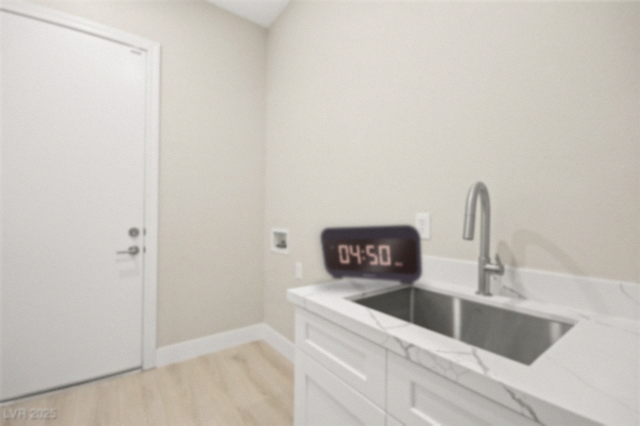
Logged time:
4,50
